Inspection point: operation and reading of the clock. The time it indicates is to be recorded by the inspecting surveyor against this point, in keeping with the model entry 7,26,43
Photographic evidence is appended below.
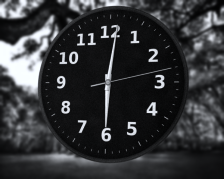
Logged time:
6,01,13
